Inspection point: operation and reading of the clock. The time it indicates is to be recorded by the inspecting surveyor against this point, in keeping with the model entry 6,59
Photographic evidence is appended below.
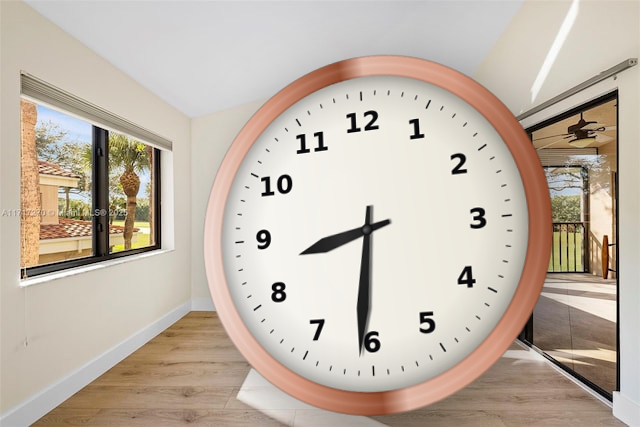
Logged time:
8,31
